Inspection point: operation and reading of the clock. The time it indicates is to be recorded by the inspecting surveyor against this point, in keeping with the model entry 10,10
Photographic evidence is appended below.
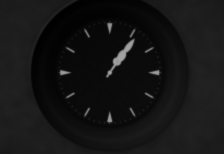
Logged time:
1,06
